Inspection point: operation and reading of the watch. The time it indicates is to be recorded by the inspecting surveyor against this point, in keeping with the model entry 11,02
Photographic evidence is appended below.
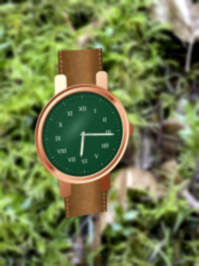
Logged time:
6,16
